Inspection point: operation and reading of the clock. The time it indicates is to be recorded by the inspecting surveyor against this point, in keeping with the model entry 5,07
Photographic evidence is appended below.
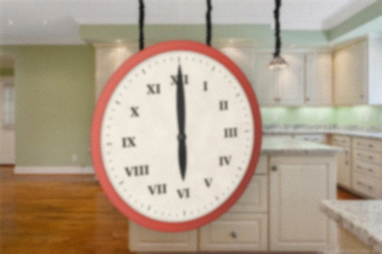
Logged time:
6,00
